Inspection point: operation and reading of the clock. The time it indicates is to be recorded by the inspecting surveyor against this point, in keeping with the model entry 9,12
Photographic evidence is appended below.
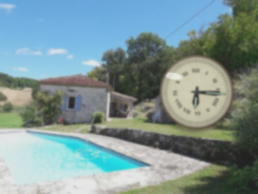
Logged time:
6,16
